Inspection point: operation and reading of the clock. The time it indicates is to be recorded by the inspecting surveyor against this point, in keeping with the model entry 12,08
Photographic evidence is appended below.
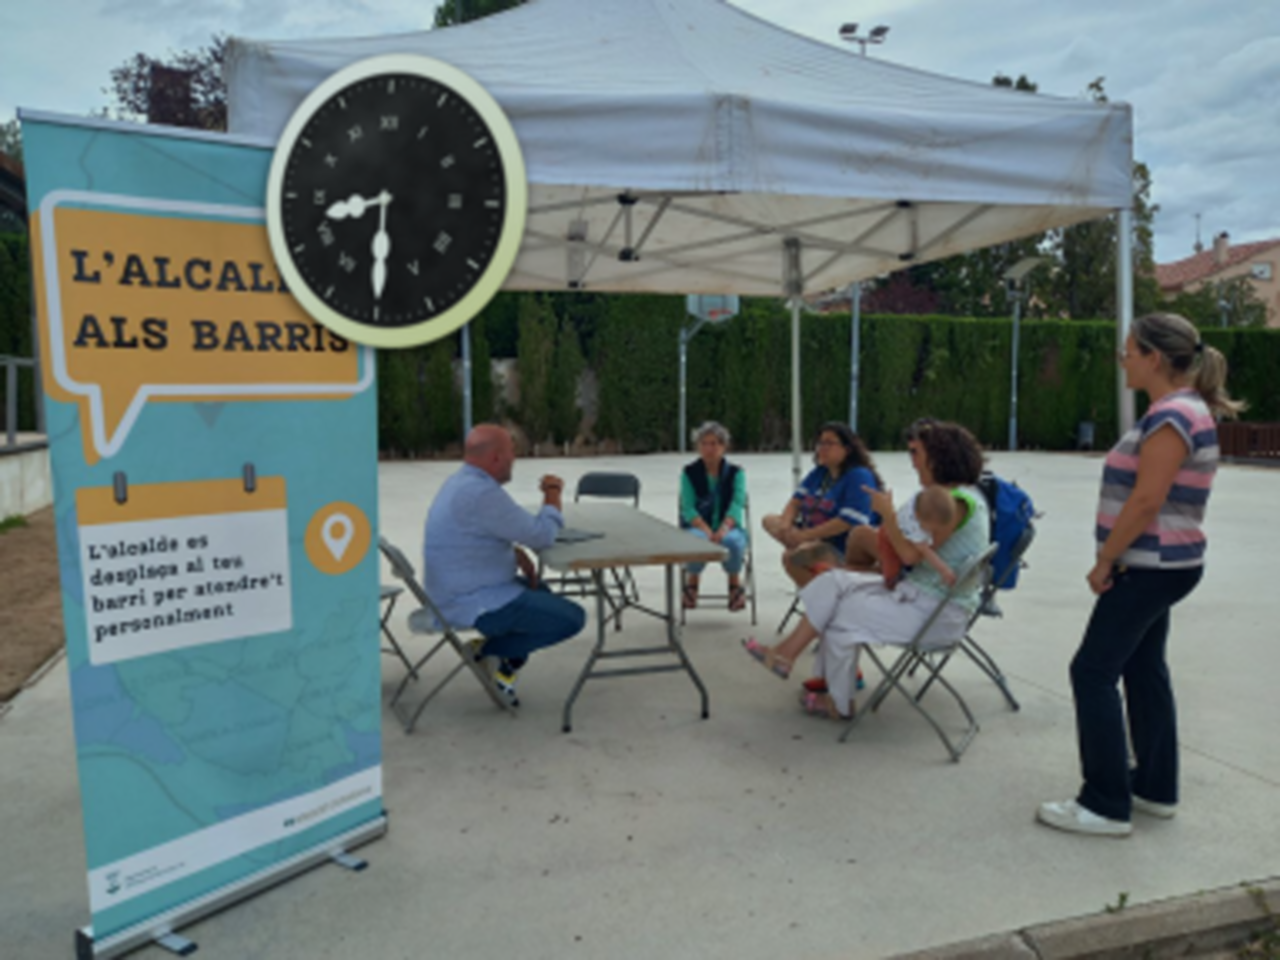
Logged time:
8,30
